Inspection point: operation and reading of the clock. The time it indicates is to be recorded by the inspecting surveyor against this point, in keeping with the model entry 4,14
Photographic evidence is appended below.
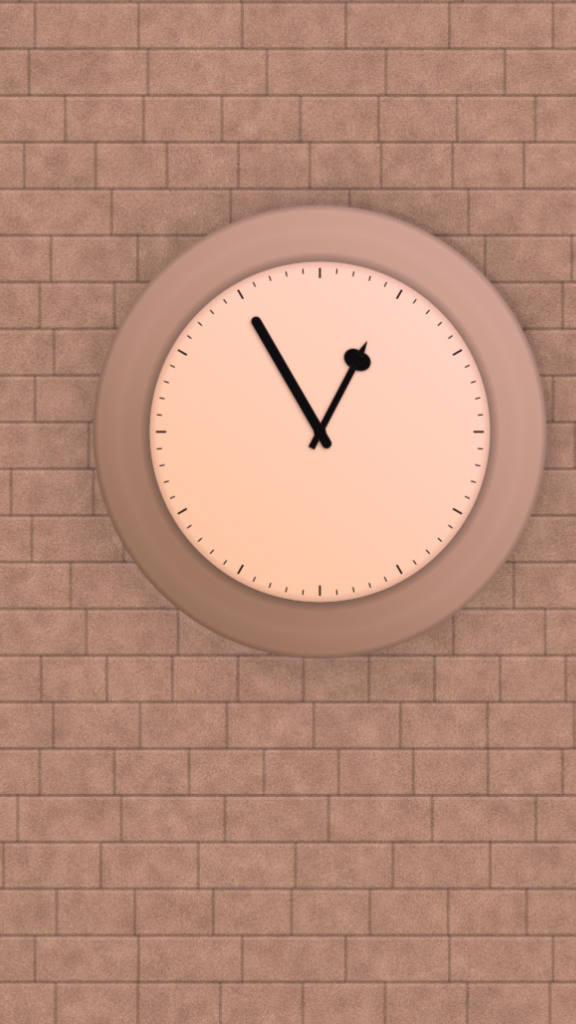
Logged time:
12,55
